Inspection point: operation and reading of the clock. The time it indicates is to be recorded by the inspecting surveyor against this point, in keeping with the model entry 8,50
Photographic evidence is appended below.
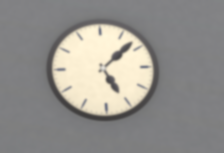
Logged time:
5,08
